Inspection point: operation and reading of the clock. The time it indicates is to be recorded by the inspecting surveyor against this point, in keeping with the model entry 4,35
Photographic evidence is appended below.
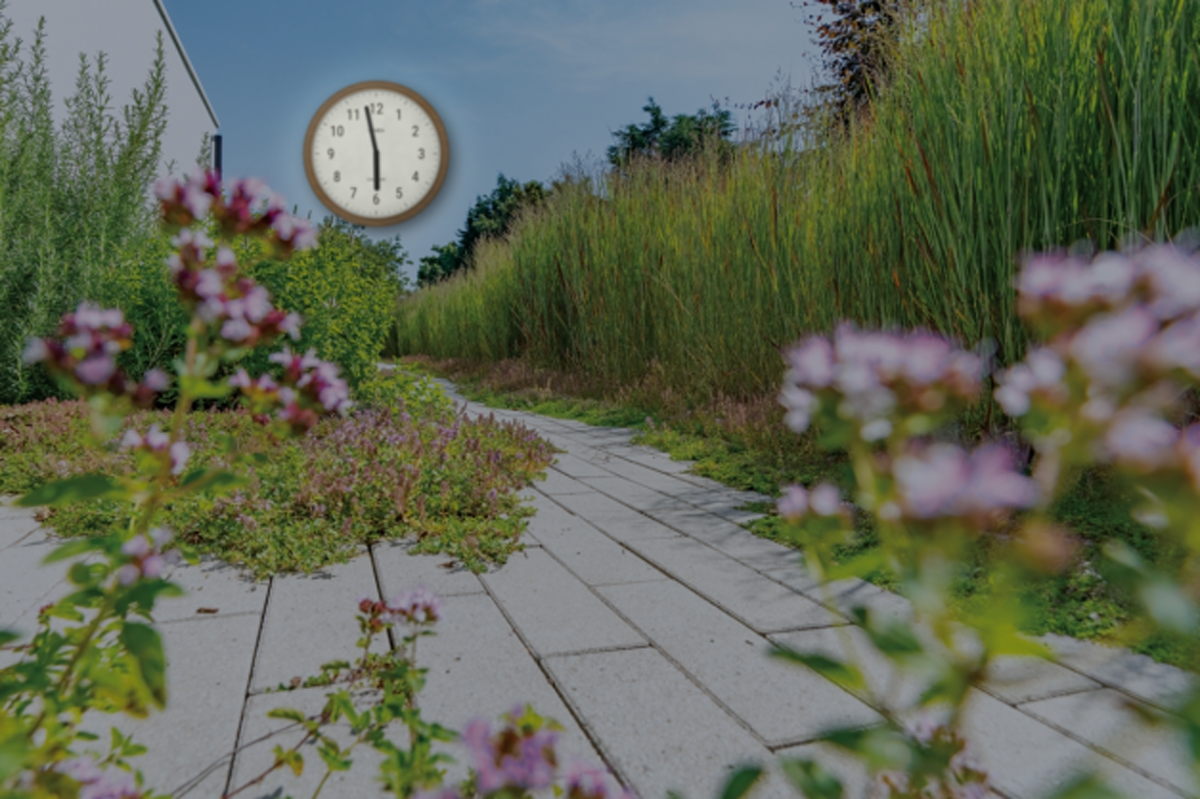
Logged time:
5,58
